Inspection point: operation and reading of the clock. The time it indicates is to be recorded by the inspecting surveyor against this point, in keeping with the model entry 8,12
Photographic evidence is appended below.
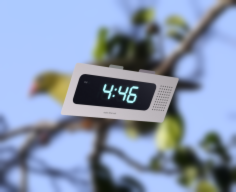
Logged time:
4,46
